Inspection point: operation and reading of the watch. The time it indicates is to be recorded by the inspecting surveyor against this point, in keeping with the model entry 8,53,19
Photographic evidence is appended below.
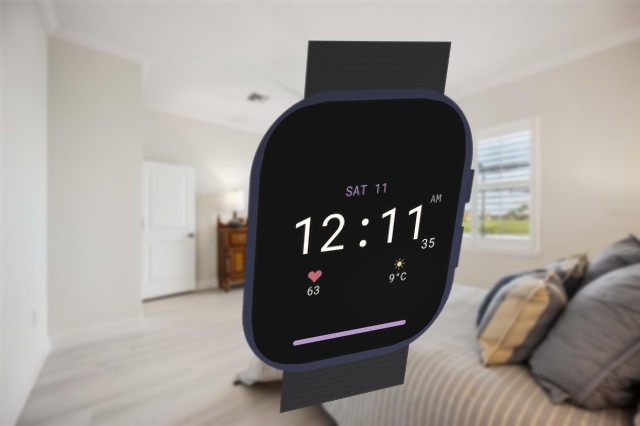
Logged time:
12,11,35
